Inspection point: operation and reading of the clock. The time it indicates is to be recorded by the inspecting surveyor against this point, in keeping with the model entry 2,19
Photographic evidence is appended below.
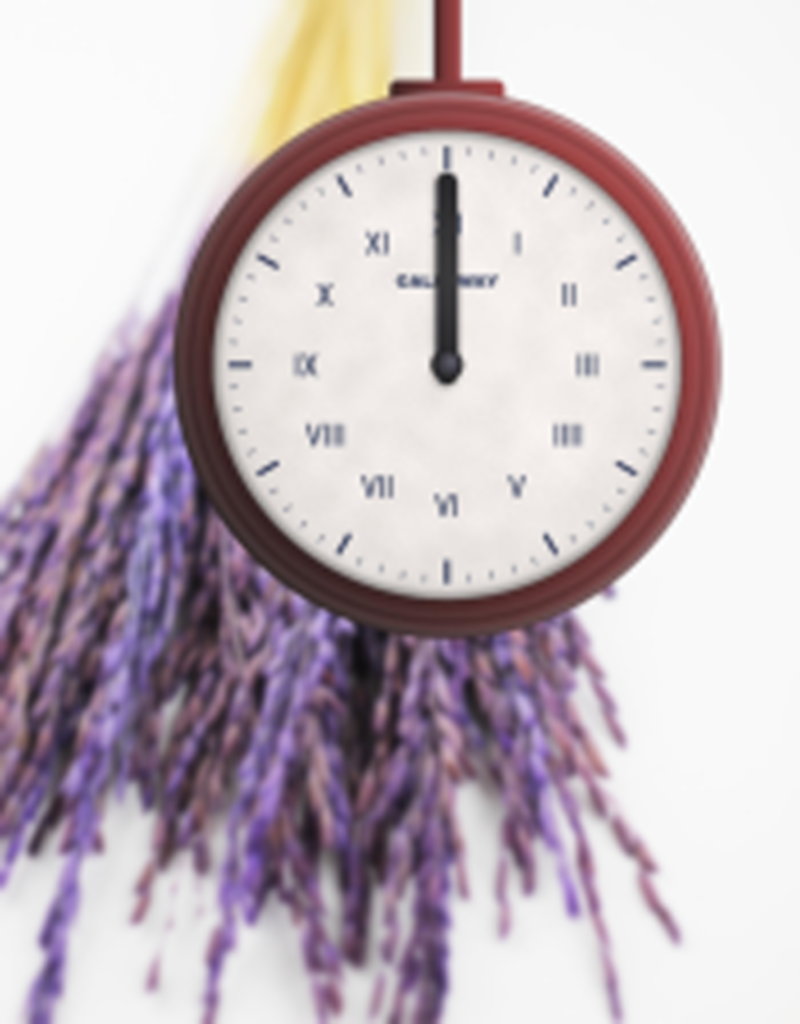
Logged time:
12,00
